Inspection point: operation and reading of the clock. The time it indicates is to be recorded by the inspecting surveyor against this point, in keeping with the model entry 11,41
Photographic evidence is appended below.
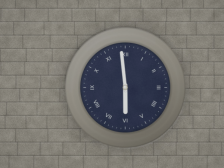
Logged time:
5,59
